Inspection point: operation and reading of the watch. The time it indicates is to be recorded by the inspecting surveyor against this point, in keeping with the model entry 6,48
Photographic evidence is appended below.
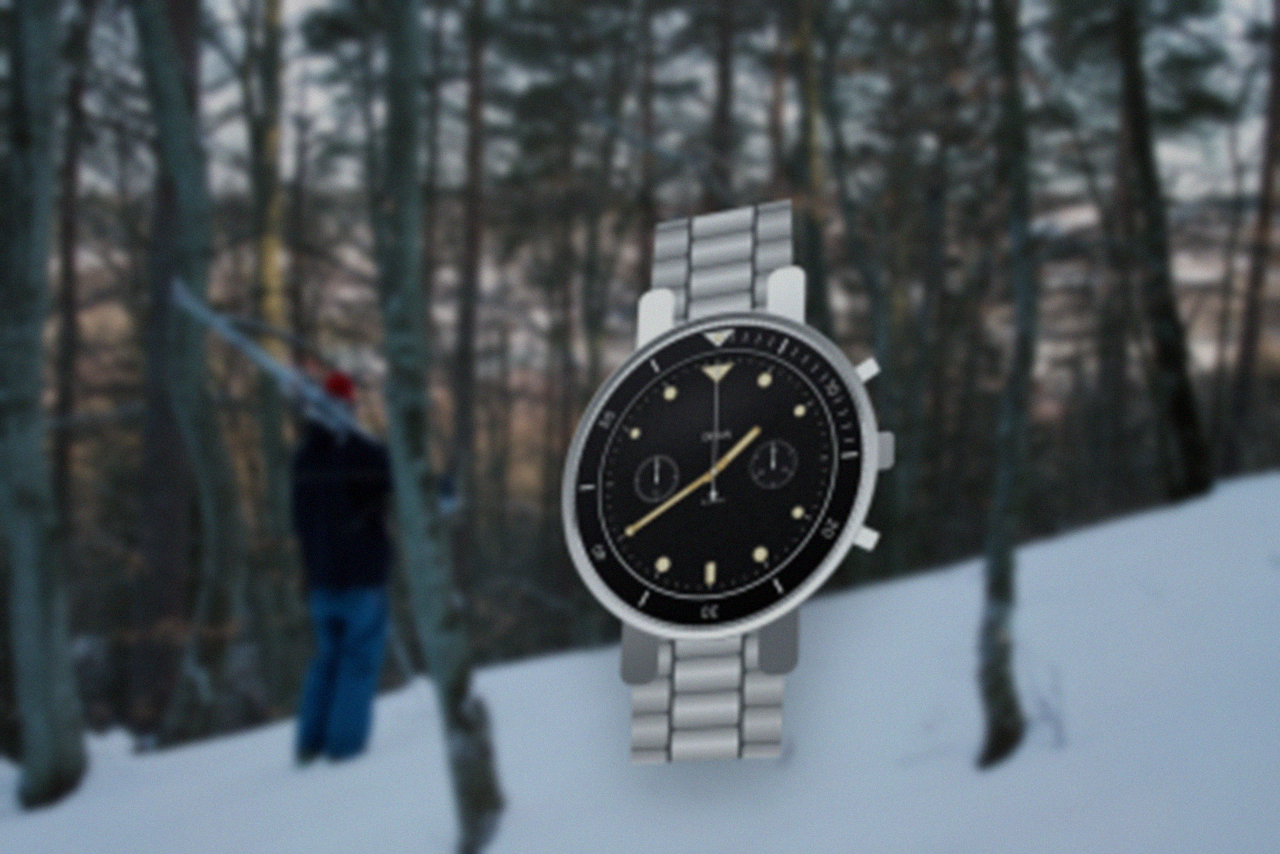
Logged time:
1,40
